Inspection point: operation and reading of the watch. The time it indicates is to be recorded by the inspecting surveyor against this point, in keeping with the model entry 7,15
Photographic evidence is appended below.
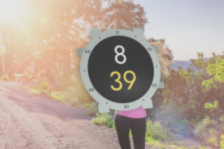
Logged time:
8,39
